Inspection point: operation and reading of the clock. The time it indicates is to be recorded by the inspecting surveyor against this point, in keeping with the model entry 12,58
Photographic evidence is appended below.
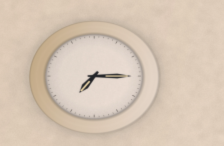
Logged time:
7,15
